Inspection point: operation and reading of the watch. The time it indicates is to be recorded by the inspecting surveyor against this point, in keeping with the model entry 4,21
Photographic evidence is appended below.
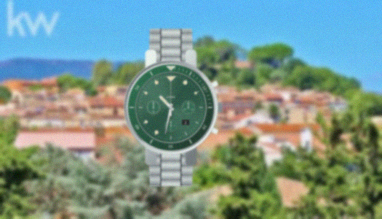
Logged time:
10,32
